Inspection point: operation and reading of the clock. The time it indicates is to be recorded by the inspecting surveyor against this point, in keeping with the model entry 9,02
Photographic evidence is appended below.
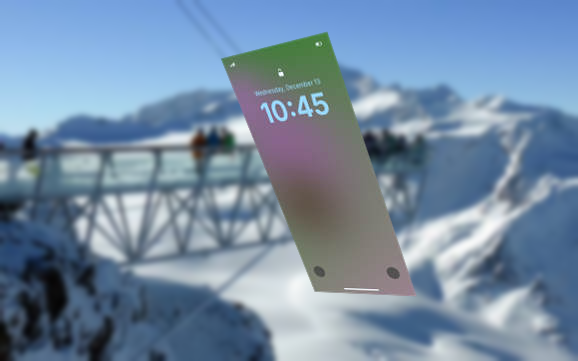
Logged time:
10,45
